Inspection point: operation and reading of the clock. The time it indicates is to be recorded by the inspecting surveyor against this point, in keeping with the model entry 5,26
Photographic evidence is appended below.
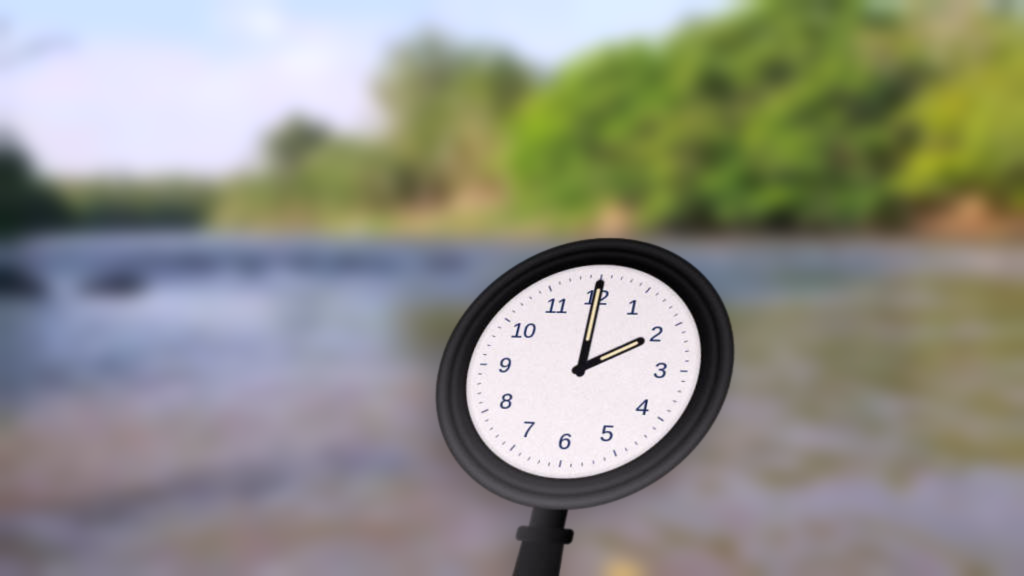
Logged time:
2,00
